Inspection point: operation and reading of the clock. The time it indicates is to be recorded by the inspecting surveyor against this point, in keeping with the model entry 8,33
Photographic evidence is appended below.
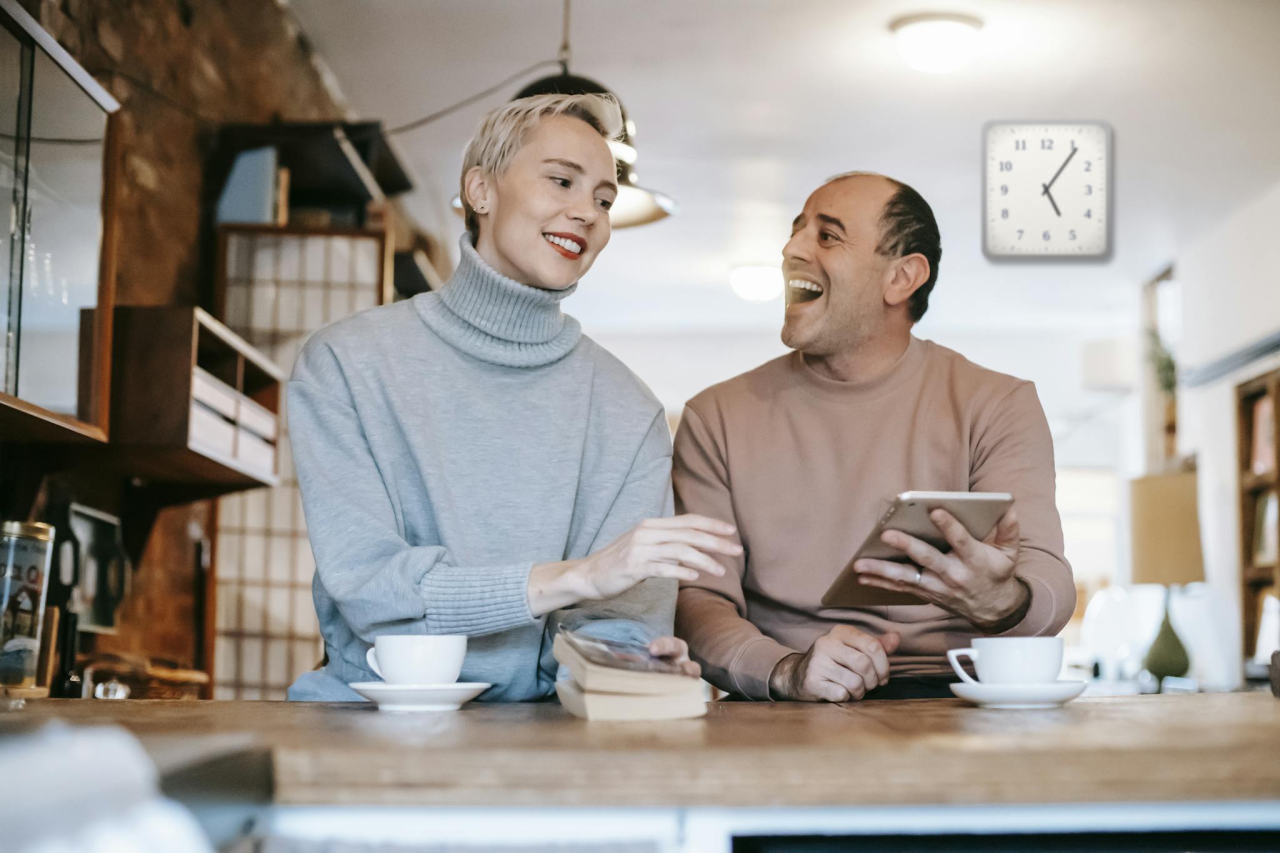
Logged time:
5,06
